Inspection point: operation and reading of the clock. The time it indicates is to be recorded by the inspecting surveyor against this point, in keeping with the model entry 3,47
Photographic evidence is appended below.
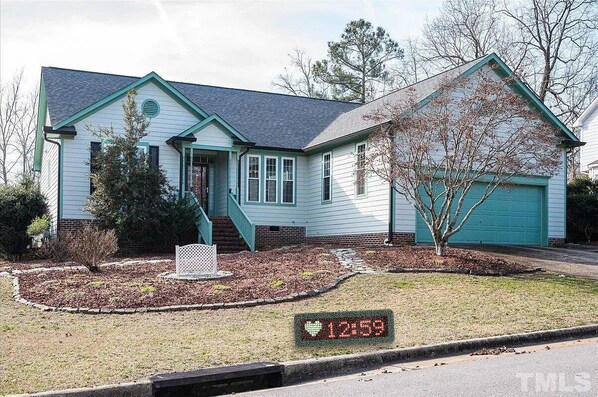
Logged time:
12,59
